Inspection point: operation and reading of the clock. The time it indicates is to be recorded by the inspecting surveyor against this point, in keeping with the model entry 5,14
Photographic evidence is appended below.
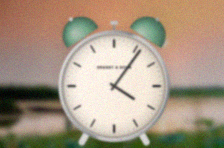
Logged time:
4,06
